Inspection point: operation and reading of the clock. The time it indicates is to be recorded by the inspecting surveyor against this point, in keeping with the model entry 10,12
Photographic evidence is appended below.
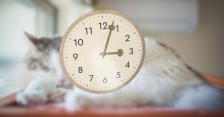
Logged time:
3,03
